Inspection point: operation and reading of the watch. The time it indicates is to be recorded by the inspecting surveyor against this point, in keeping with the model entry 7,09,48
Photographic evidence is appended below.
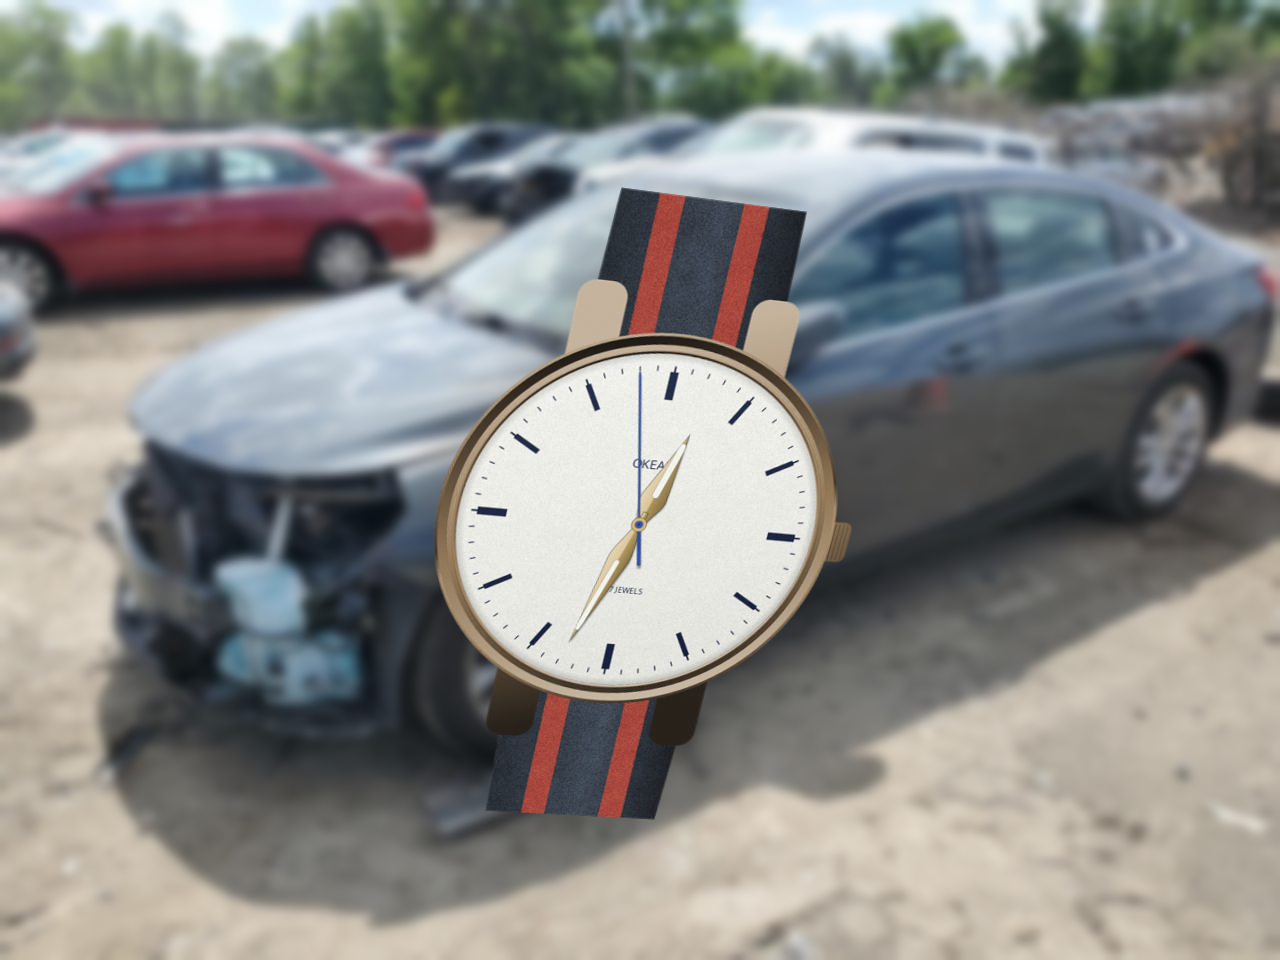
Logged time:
12,32,58
